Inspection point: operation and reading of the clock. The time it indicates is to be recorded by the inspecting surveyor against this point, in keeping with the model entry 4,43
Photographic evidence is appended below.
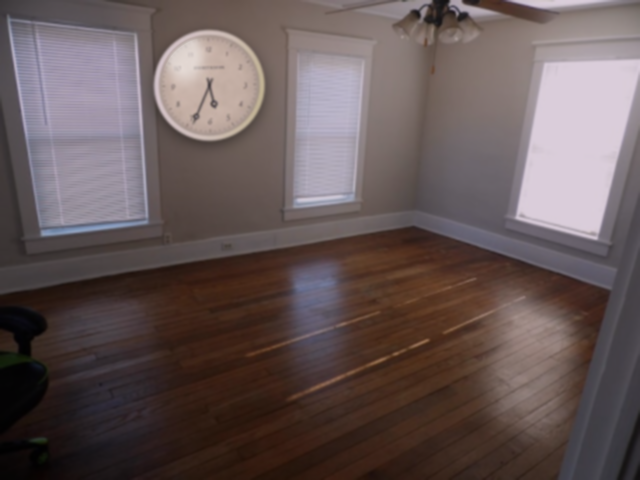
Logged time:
5,34
